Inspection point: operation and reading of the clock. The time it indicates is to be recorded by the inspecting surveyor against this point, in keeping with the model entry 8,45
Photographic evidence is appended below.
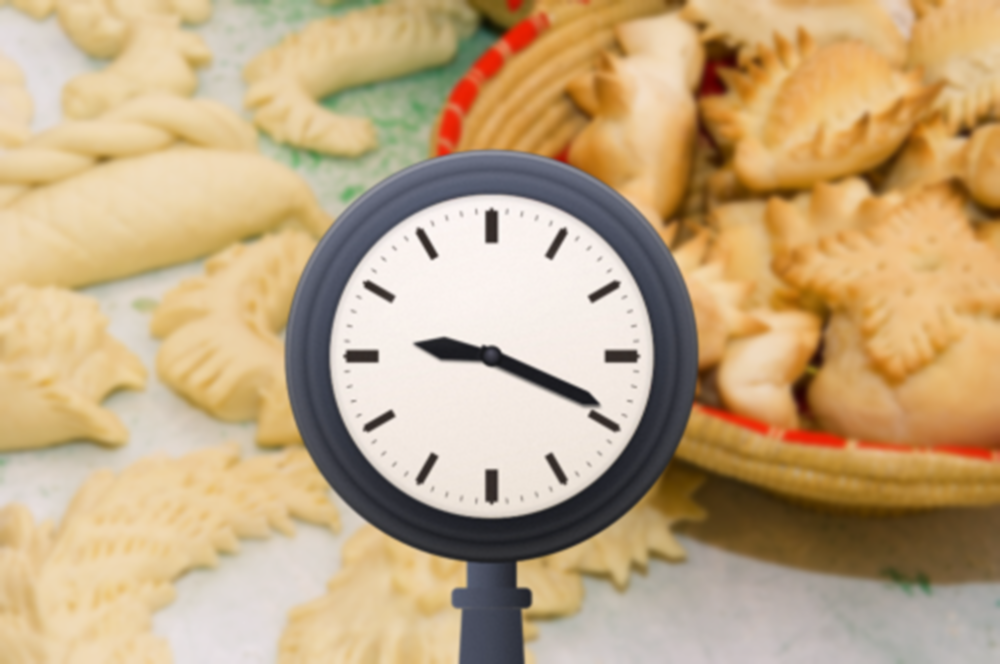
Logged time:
9,19
